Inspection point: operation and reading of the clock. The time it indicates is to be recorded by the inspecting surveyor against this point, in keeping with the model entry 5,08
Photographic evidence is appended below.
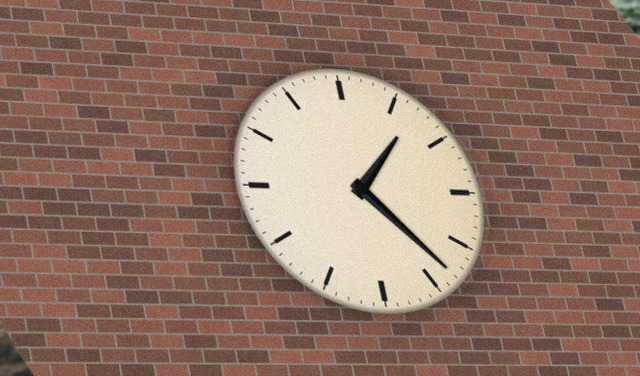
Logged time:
1,23
